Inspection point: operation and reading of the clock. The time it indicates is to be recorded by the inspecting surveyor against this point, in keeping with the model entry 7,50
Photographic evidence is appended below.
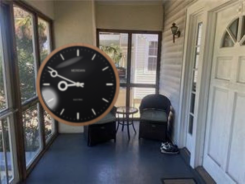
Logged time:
8,49
